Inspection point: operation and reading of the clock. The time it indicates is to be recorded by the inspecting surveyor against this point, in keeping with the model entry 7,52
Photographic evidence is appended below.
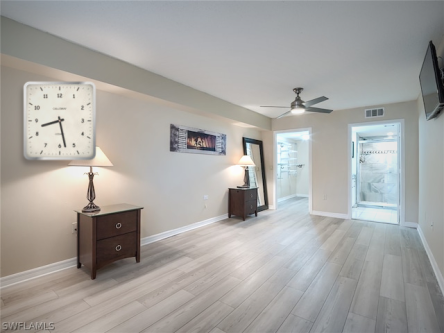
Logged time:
8,28
